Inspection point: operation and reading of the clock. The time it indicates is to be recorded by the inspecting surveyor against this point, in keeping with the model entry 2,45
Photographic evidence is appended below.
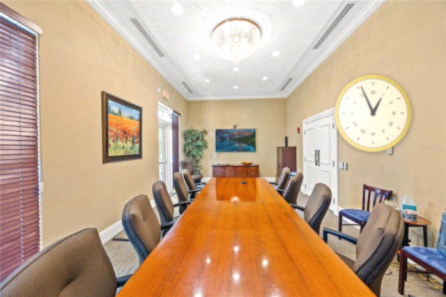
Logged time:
12,56
